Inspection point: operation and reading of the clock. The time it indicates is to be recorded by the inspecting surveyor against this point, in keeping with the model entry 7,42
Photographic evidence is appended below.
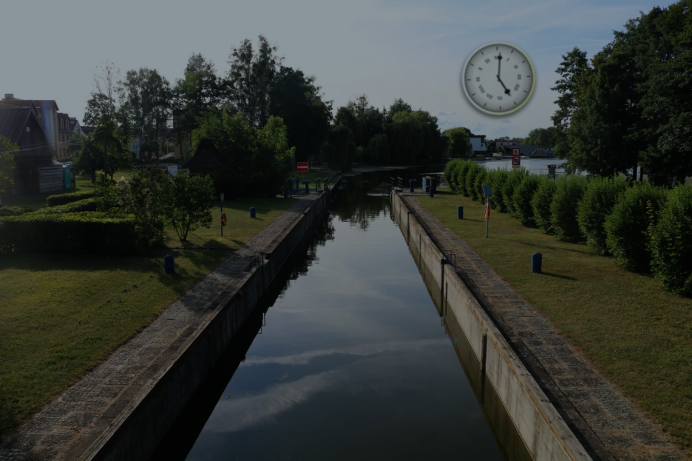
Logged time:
5,01
